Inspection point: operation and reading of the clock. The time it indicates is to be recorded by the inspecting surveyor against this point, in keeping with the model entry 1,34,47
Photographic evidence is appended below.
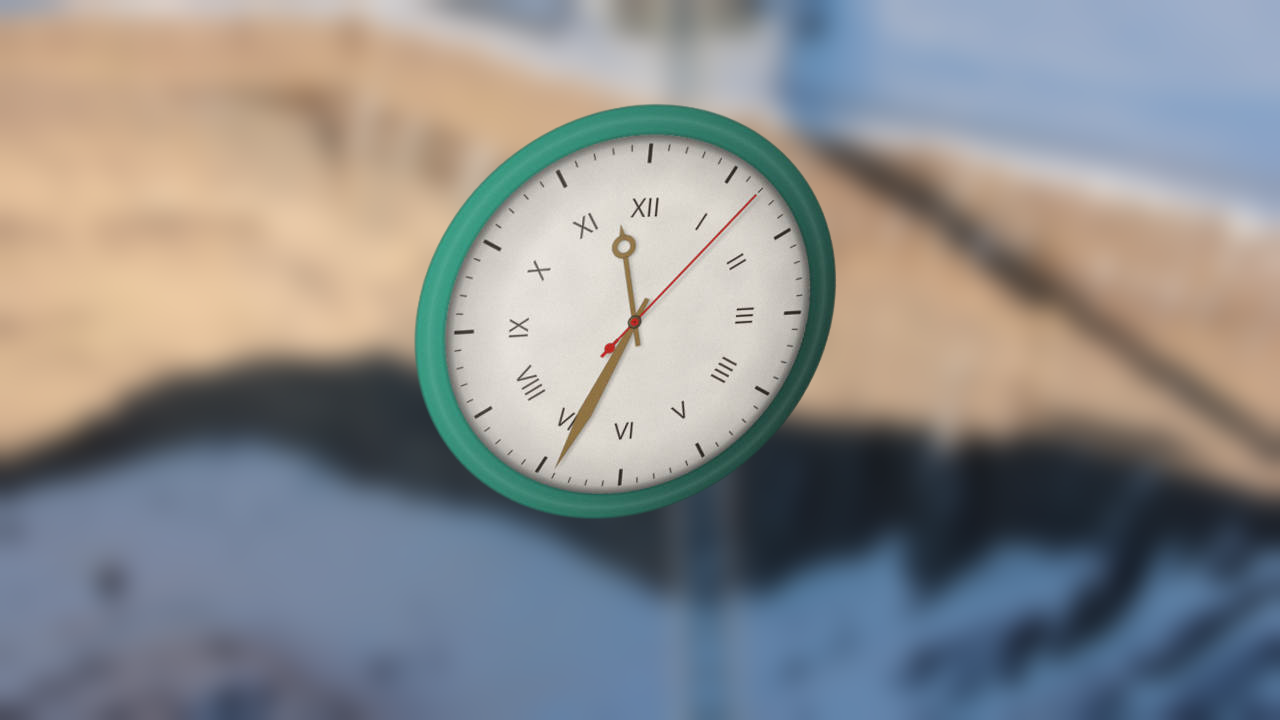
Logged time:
11,34,07
